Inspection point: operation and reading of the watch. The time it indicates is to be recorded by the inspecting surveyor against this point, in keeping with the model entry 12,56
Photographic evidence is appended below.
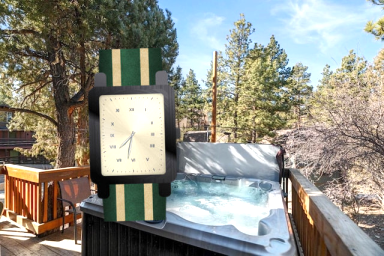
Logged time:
7,32
